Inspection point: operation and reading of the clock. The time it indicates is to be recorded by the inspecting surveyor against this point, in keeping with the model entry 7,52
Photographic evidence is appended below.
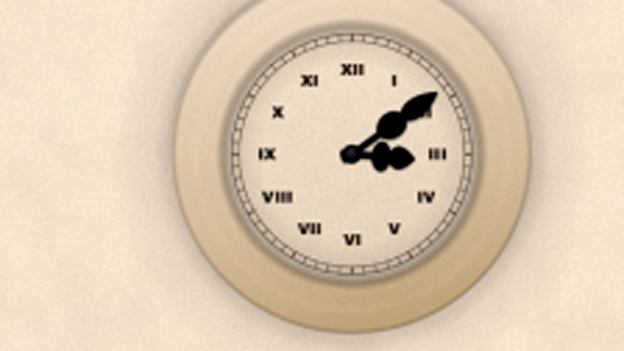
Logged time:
3,09
